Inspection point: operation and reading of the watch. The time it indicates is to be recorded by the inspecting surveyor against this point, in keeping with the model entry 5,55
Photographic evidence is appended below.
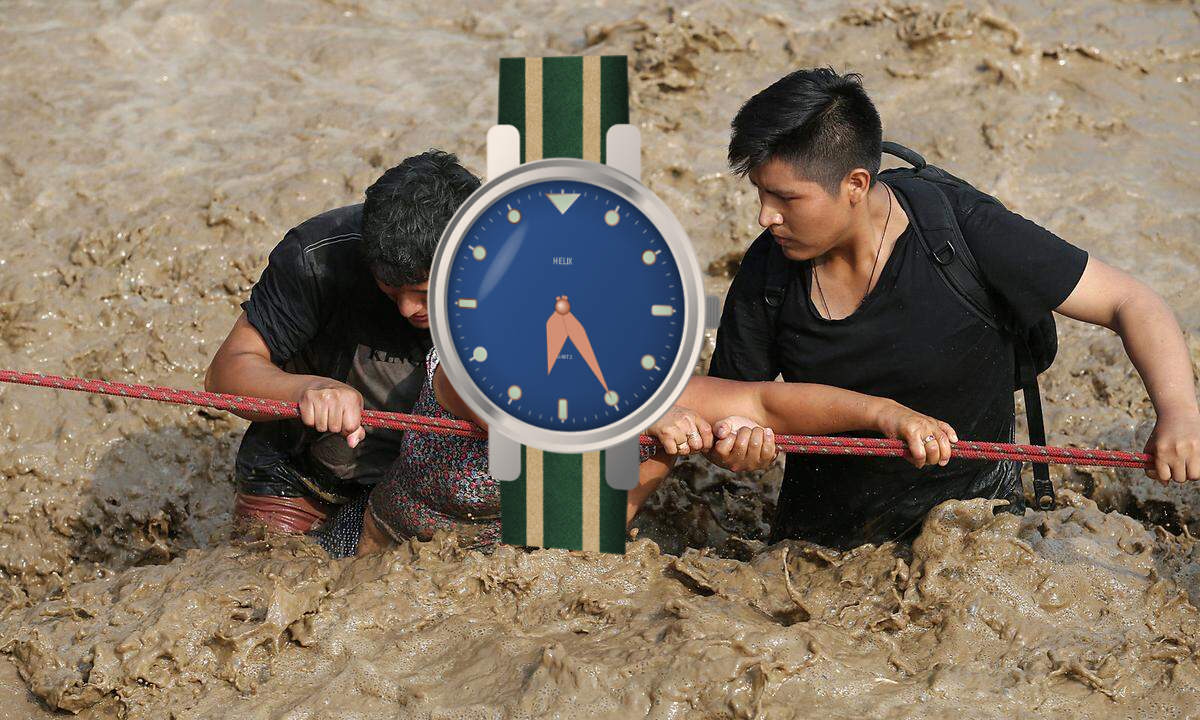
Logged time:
6,25
